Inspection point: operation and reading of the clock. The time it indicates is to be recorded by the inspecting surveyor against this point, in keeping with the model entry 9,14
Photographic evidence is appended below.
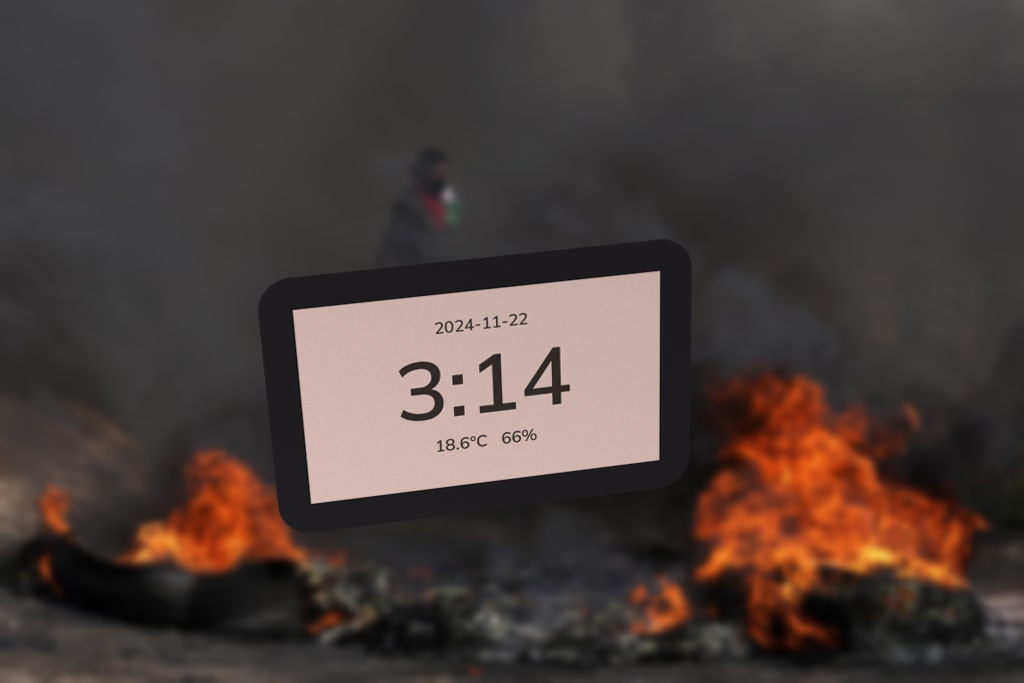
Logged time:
3,14
